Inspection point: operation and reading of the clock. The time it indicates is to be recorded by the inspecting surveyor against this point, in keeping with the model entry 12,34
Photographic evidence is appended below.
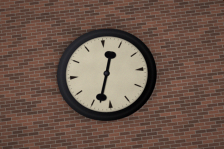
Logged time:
12,33
